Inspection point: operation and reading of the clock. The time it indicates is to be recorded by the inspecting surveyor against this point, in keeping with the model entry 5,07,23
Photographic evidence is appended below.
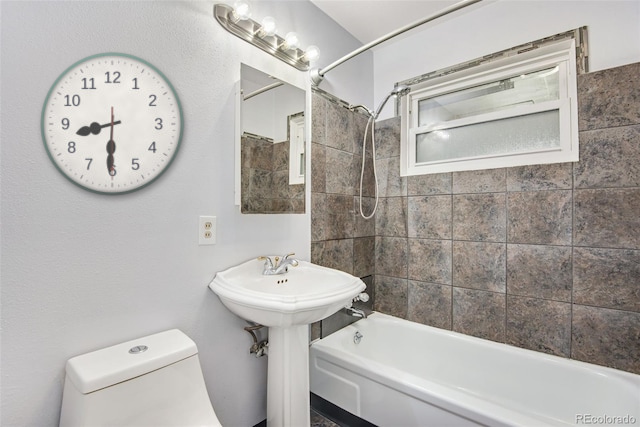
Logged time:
8,30,30
